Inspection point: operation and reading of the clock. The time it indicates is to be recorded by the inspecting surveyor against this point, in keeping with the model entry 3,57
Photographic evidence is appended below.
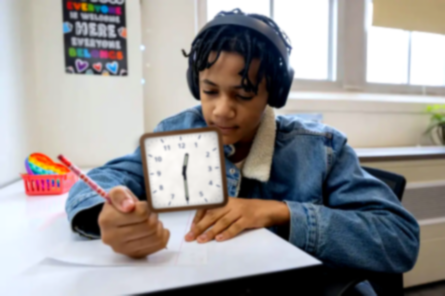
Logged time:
12,30
